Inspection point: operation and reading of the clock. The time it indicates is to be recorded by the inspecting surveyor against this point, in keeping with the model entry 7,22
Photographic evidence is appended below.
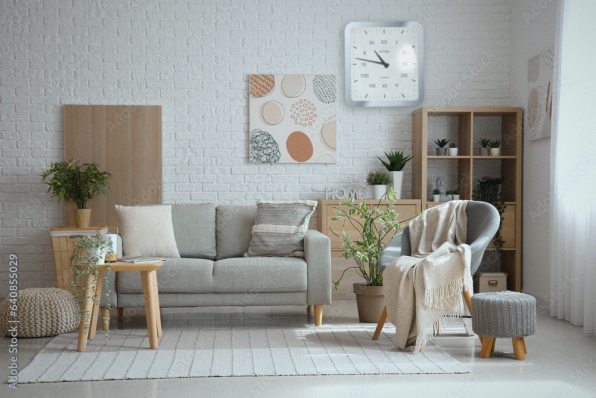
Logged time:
10,47
